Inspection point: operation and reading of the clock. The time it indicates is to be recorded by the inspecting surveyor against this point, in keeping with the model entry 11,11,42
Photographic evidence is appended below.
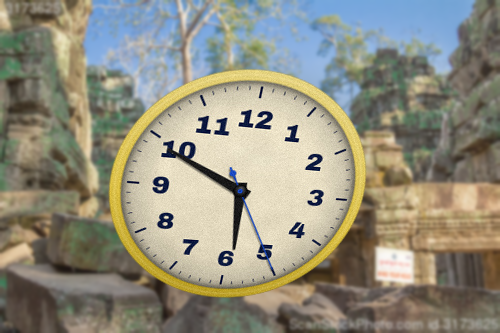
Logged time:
5,49,25
